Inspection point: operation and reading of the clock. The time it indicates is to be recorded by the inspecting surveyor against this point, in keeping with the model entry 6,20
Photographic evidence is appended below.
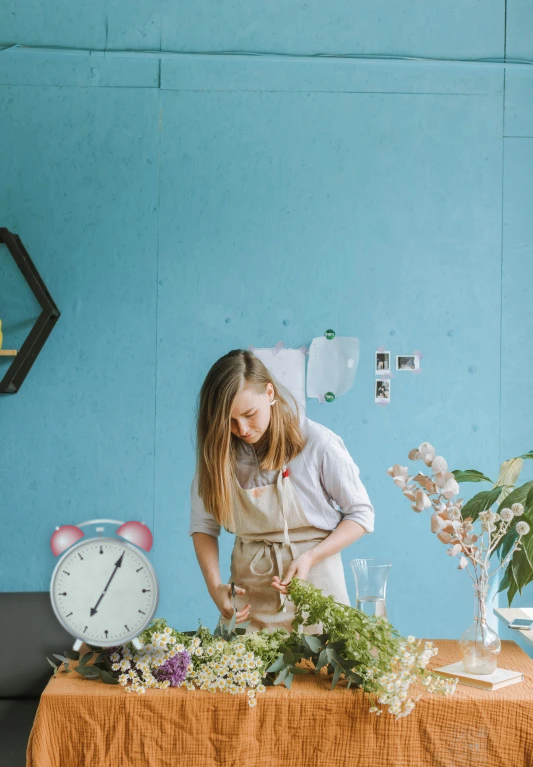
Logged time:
7,05
